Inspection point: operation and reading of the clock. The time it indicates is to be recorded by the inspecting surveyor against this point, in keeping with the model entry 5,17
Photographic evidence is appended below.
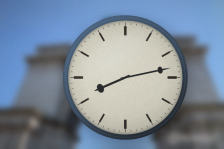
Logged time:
8,13
